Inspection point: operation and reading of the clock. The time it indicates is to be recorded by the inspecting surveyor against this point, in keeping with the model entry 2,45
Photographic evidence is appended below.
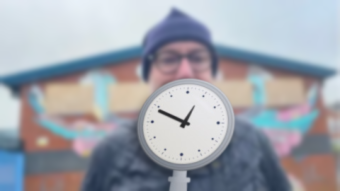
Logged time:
12,49
